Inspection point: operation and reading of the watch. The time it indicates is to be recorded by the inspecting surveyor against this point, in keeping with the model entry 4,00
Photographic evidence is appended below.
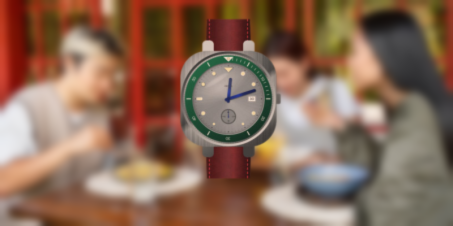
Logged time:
12,12
